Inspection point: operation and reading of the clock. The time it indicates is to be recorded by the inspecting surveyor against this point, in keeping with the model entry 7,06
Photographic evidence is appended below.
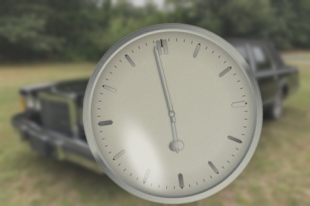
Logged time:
5,59
